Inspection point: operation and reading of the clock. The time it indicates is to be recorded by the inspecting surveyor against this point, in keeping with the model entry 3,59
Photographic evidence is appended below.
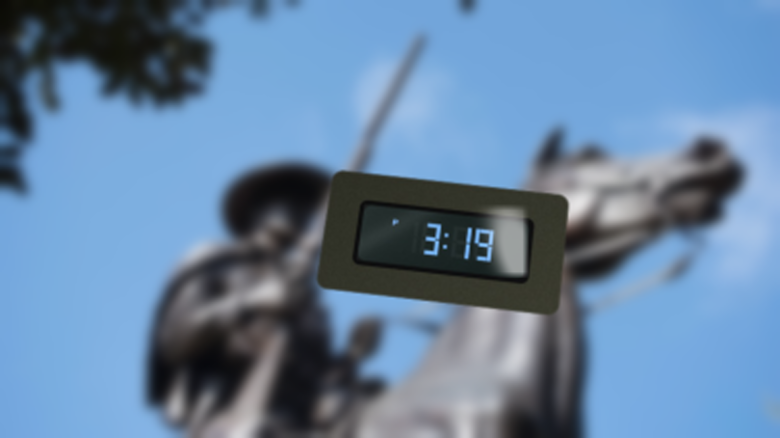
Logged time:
3,19
